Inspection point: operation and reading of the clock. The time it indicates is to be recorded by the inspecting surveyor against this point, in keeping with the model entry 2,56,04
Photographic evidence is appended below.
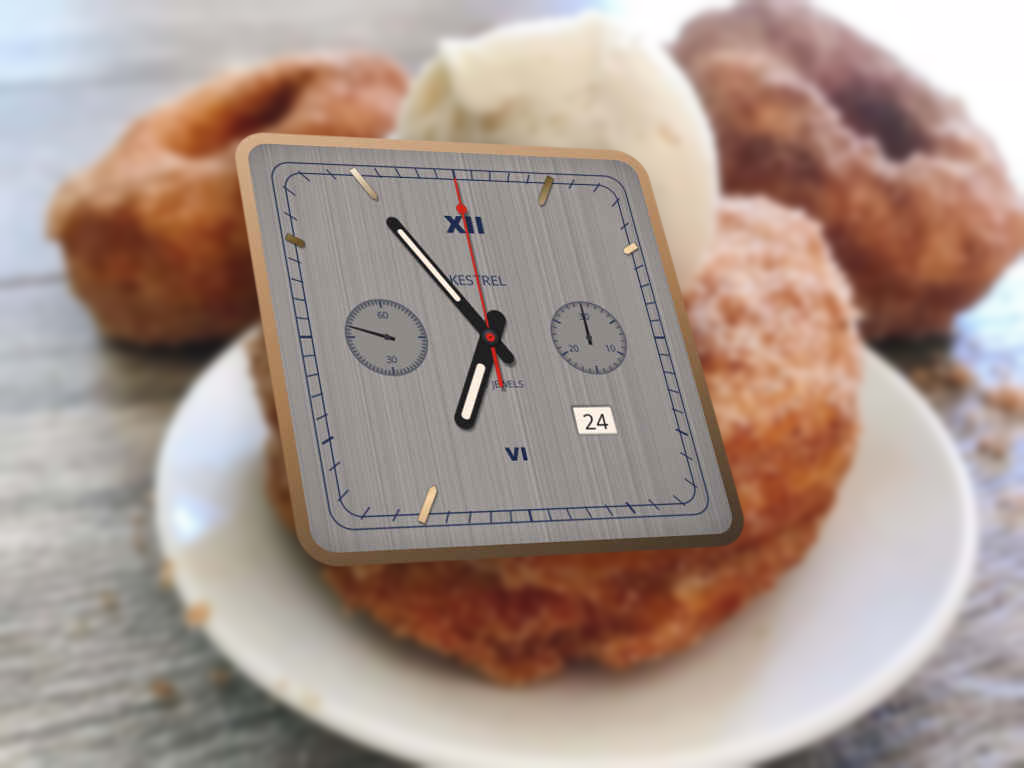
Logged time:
6,54,48
